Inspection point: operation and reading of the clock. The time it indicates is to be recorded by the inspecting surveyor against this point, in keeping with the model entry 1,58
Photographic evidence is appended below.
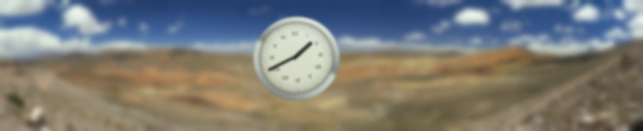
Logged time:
1,41
